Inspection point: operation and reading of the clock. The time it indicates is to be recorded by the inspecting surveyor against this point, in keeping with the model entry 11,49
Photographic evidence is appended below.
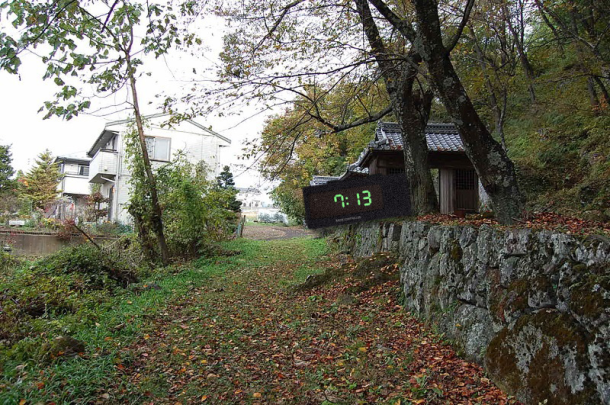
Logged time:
7,13
